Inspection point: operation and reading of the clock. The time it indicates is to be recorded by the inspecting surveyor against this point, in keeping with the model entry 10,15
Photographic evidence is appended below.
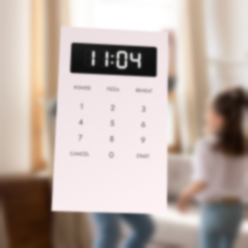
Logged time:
11,04
